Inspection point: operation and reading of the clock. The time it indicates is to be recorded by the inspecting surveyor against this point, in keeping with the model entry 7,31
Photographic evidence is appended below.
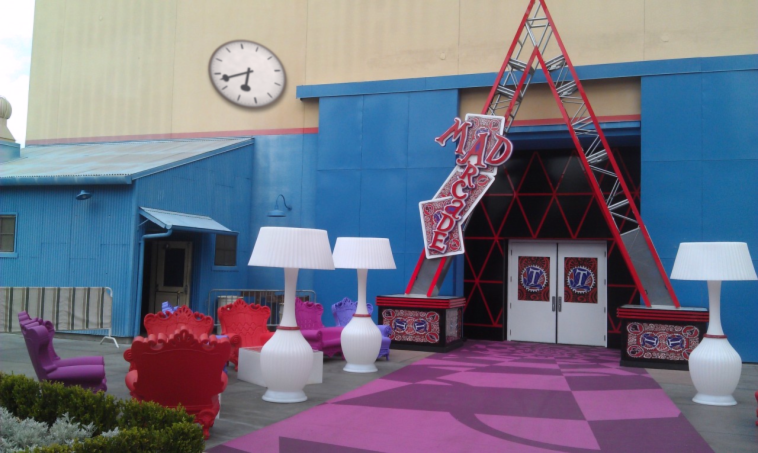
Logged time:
6,43
